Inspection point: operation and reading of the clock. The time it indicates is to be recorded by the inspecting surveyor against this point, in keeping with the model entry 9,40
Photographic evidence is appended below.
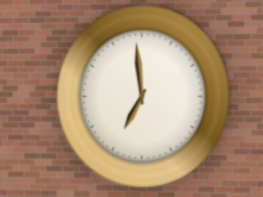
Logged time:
6,59
